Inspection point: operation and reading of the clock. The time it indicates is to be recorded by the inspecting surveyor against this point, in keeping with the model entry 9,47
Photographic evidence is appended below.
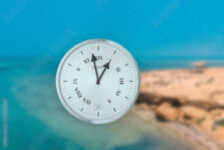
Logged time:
12,58
